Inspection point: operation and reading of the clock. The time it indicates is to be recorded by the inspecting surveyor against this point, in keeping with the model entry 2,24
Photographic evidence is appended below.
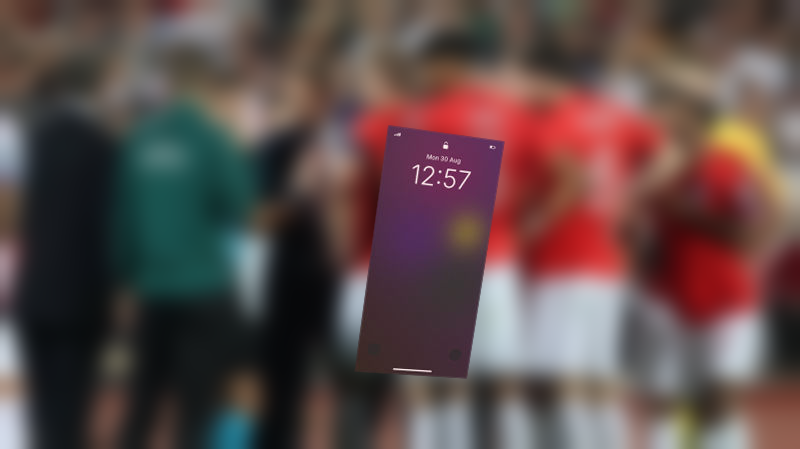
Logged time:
12,57
